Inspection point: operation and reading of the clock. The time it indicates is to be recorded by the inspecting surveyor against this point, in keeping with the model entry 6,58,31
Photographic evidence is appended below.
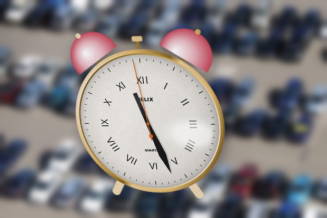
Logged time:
11,26,59
